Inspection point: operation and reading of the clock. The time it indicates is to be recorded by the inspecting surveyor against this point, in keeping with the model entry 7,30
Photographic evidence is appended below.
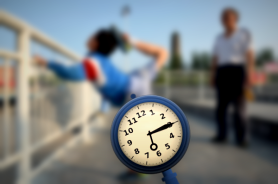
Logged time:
6,15
